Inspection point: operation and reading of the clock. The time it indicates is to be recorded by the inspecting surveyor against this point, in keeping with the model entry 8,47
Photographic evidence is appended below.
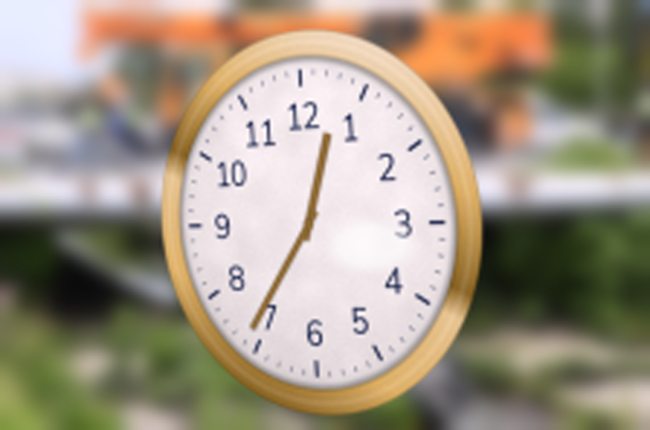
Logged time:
12,36
